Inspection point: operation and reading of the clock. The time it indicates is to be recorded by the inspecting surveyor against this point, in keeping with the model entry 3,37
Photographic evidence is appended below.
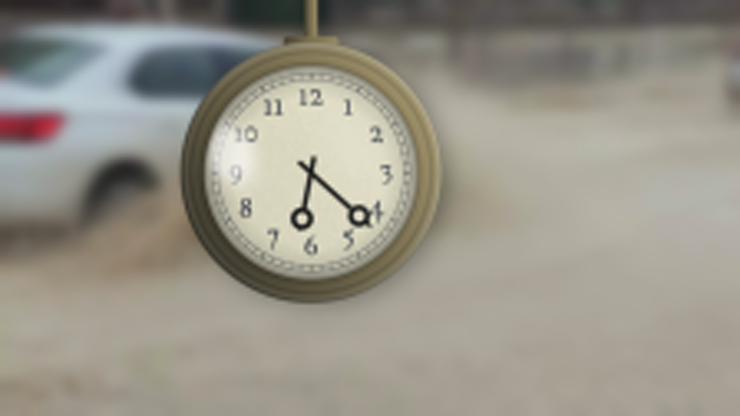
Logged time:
6,22
